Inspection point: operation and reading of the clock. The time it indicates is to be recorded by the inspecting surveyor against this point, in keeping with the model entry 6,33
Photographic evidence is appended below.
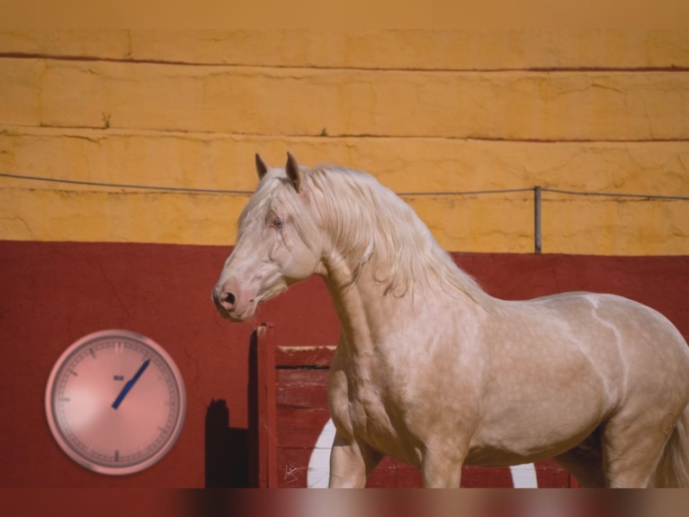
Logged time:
1,06
